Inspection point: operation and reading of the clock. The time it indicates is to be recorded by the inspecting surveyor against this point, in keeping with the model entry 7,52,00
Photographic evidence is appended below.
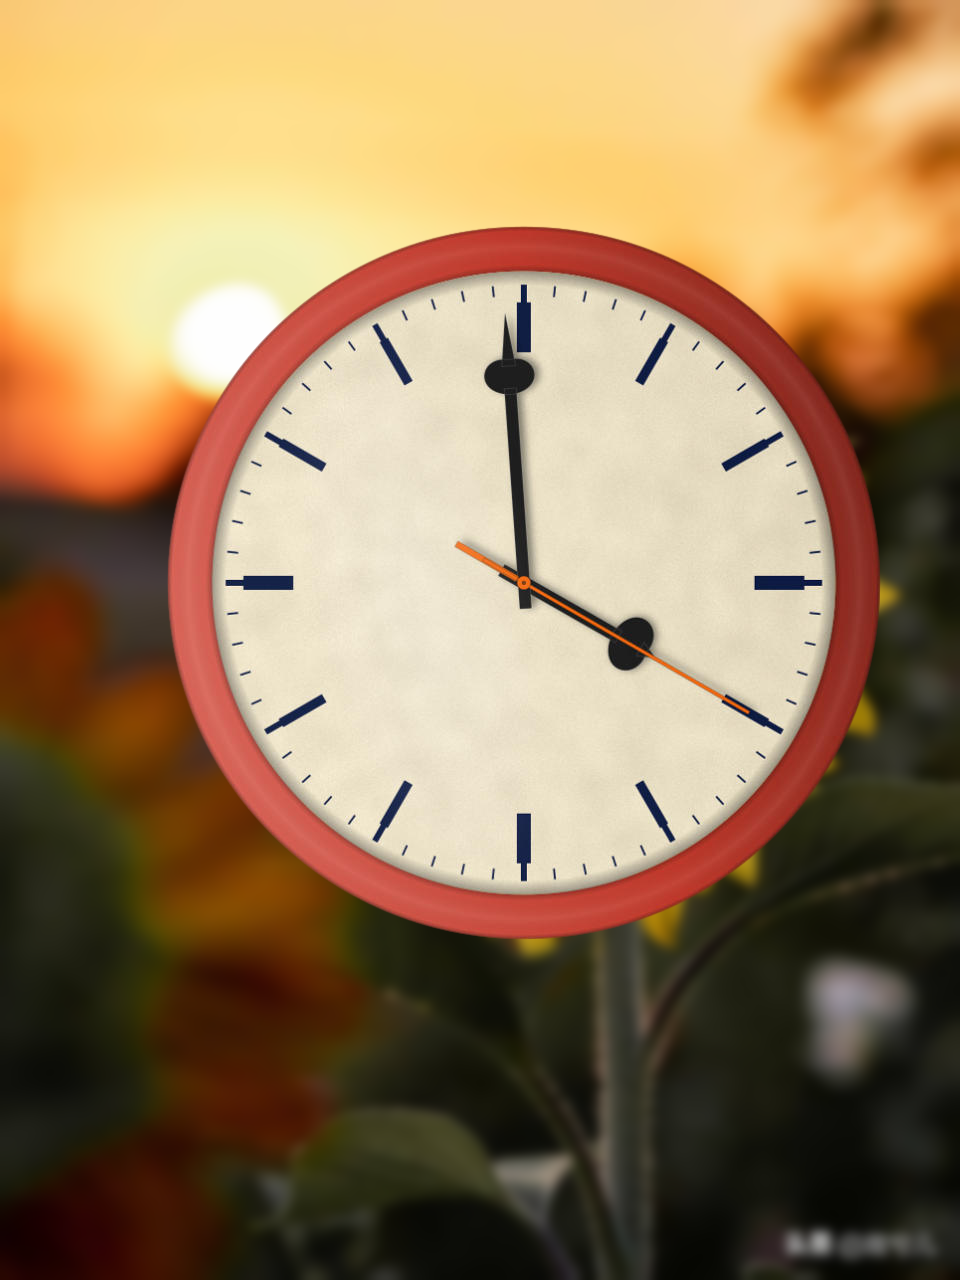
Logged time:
3,59,20
